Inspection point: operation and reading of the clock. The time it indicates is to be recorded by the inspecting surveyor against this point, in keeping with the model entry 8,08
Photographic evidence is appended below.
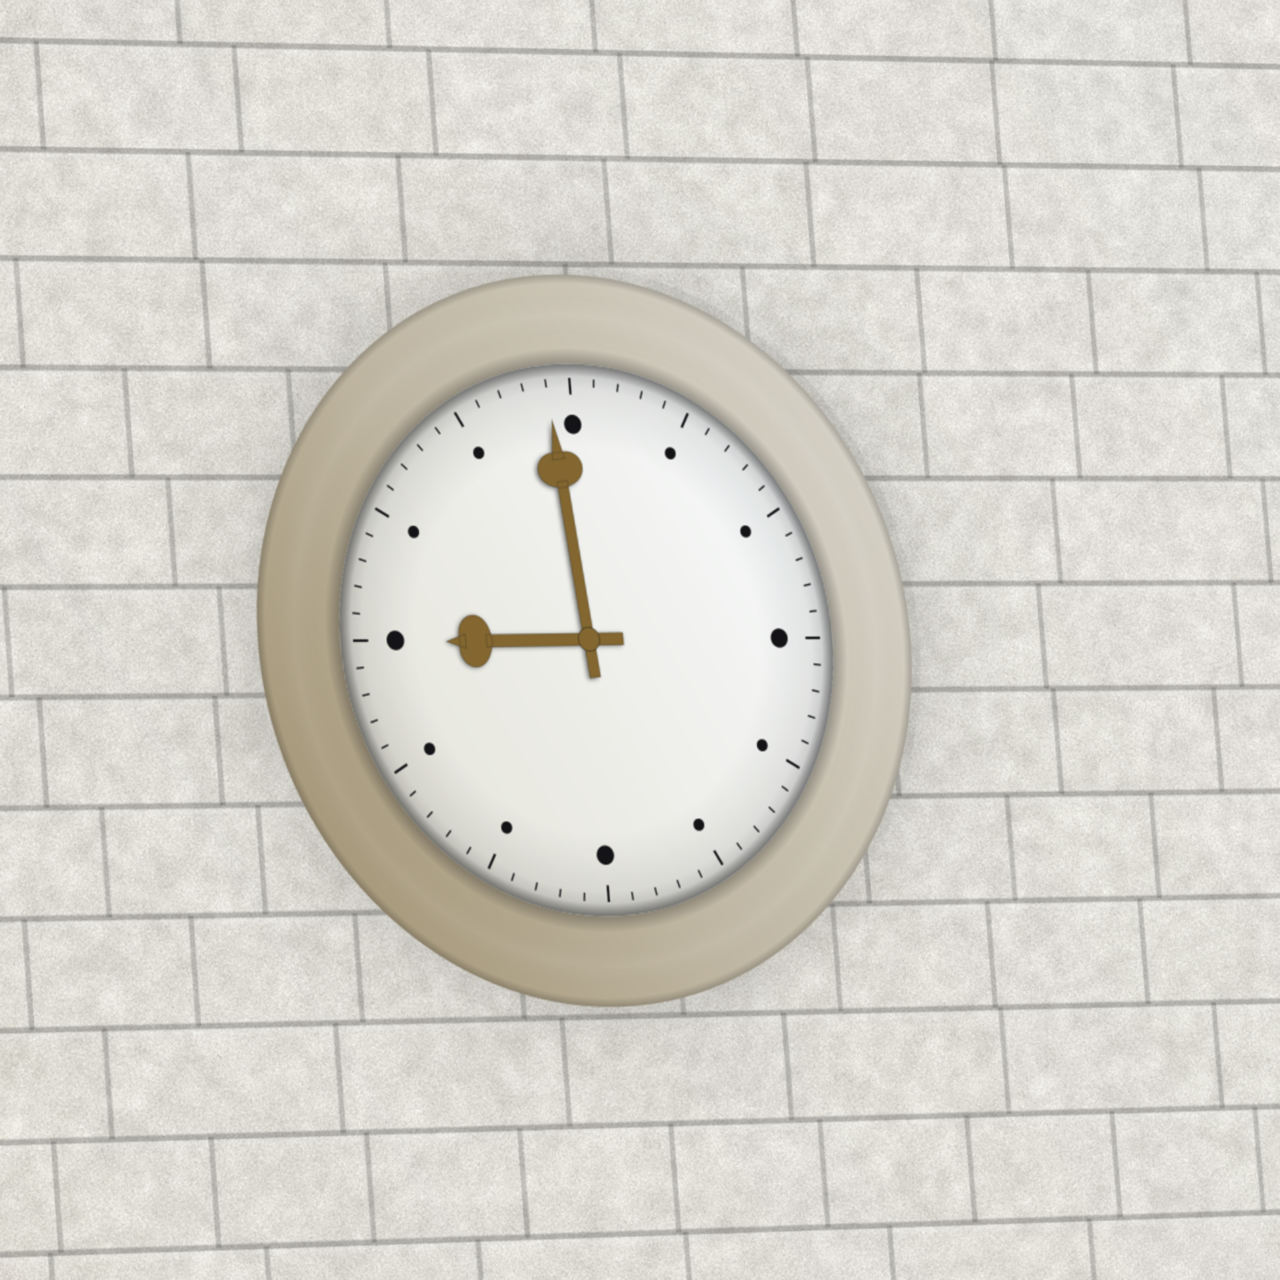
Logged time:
8,59
